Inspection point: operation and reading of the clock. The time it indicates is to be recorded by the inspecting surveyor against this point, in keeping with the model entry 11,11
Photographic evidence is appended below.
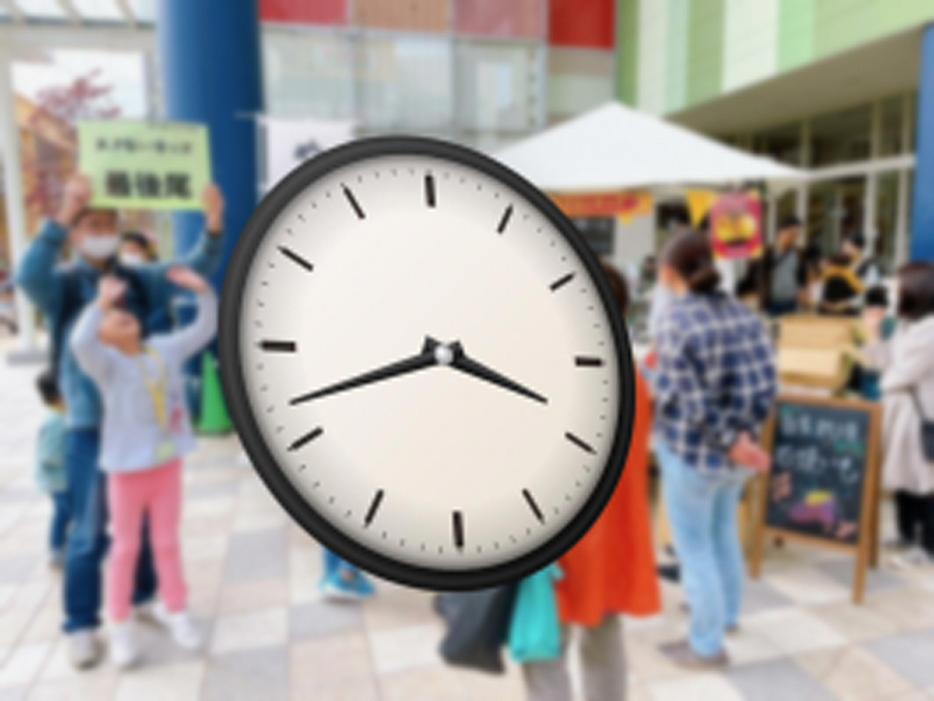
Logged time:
3,42
